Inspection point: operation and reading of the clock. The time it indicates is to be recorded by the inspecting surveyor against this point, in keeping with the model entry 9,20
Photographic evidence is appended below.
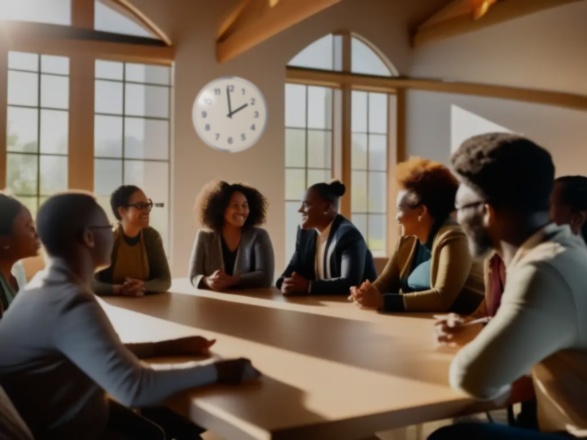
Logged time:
1,59
